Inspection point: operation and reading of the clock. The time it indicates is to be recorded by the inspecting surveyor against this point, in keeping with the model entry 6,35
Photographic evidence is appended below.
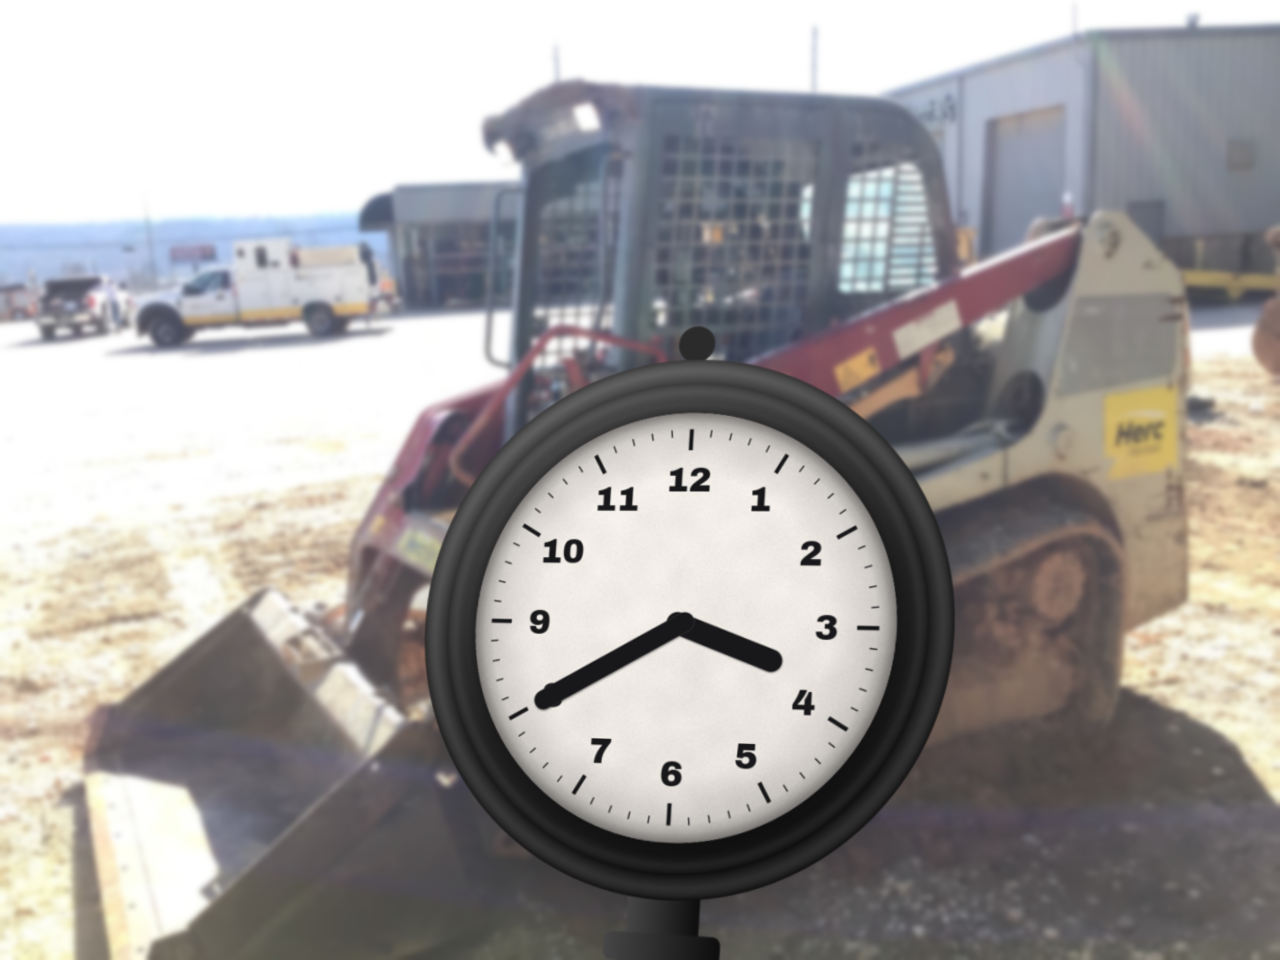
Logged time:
3,40
